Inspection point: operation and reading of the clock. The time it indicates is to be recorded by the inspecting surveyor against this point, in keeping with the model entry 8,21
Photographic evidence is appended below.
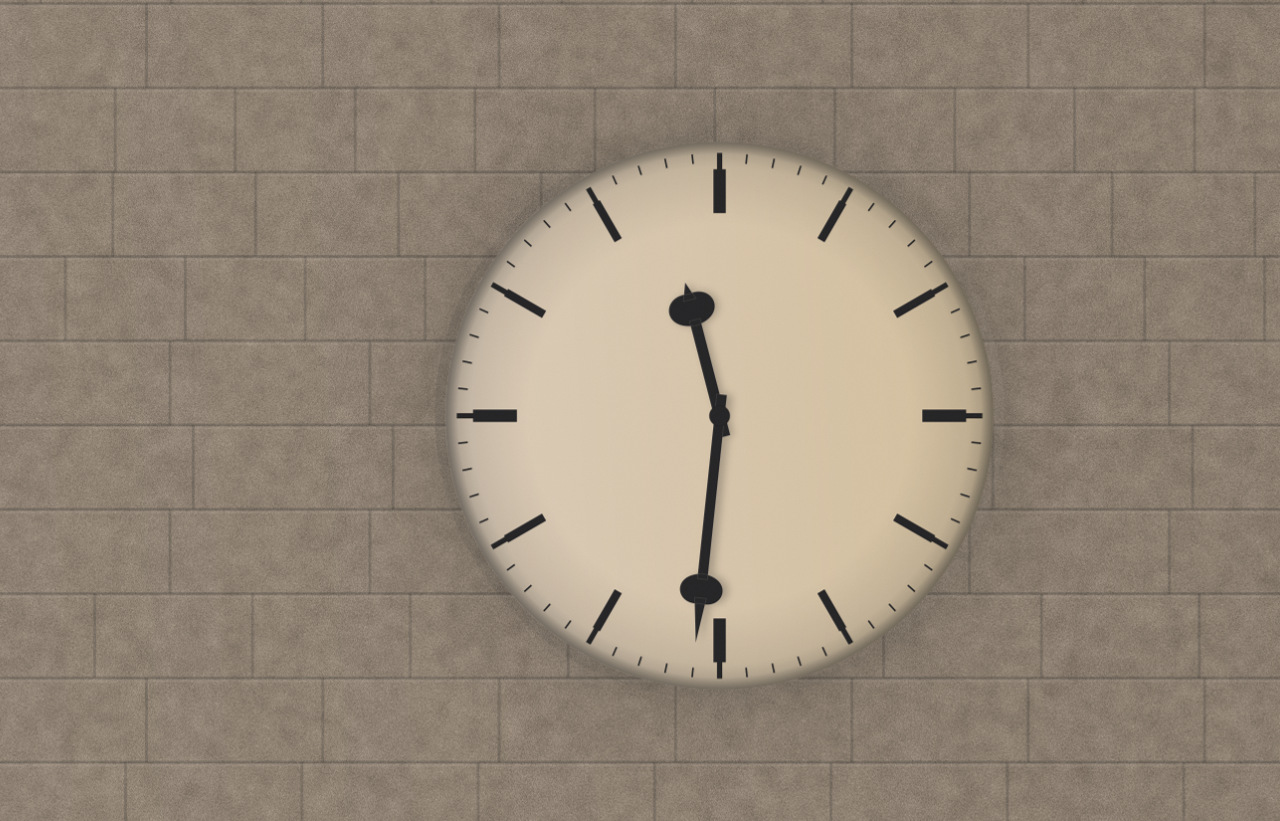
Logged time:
11,31
